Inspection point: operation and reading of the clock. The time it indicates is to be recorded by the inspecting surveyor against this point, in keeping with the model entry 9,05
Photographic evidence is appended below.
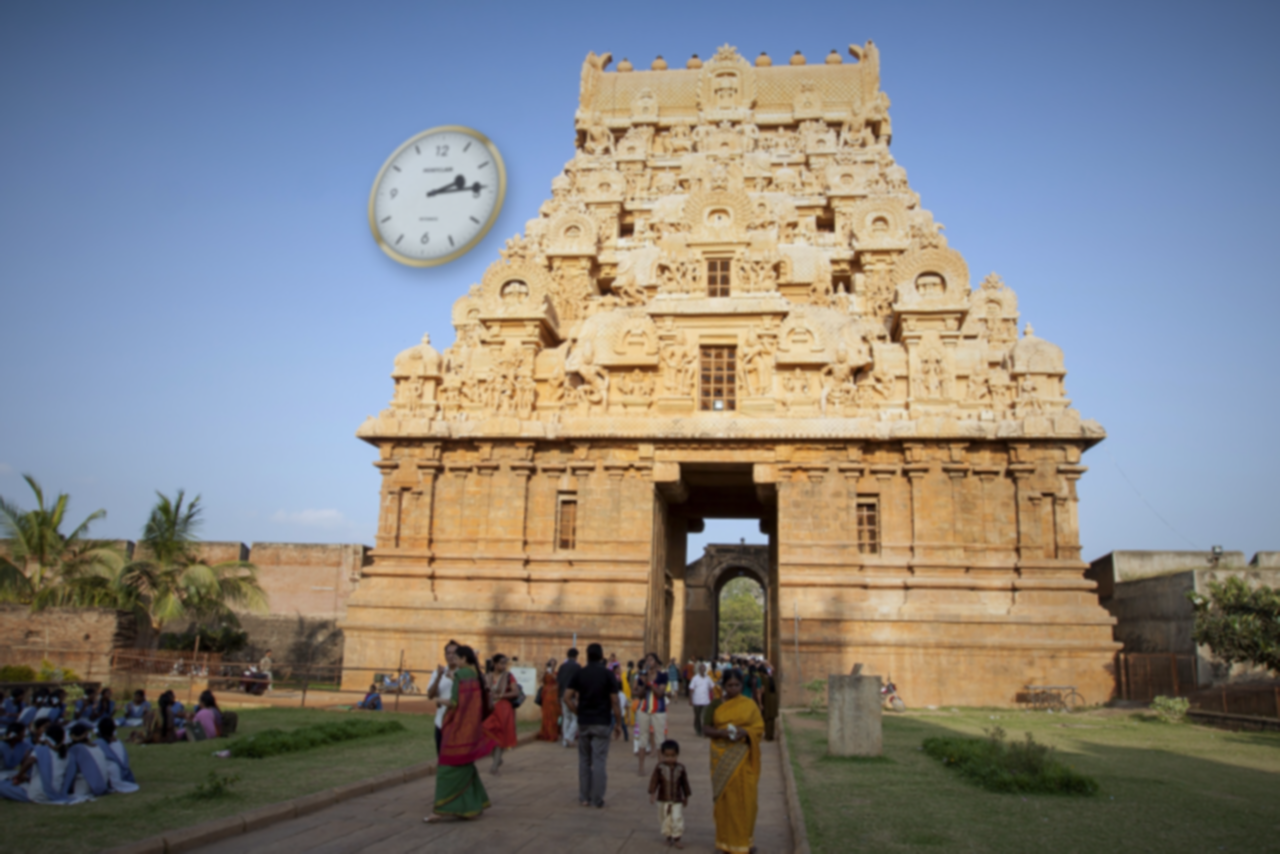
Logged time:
2,14
